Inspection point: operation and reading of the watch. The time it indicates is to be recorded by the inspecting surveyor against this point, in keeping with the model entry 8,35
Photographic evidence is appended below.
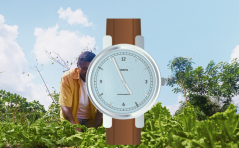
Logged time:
4,56
